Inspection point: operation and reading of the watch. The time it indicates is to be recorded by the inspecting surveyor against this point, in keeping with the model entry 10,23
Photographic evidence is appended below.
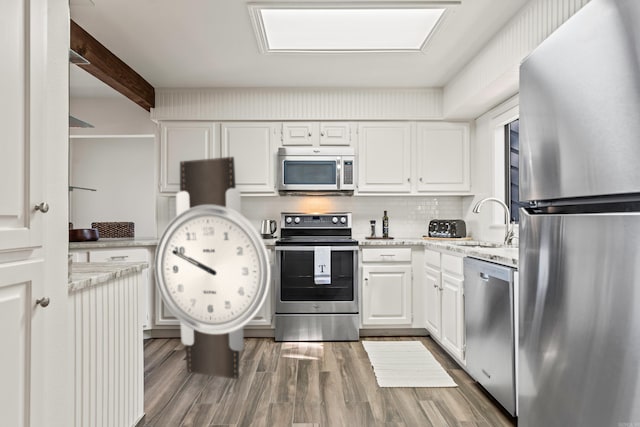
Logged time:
9,49
